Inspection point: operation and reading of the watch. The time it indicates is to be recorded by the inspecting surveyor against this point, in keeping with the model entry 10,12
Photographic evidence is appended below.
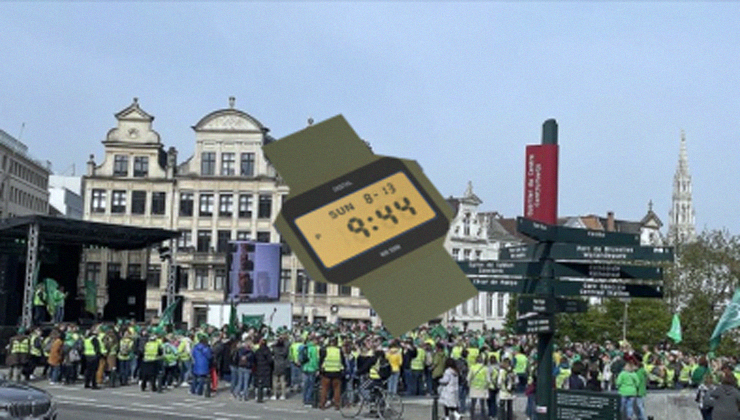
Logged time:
9,44
